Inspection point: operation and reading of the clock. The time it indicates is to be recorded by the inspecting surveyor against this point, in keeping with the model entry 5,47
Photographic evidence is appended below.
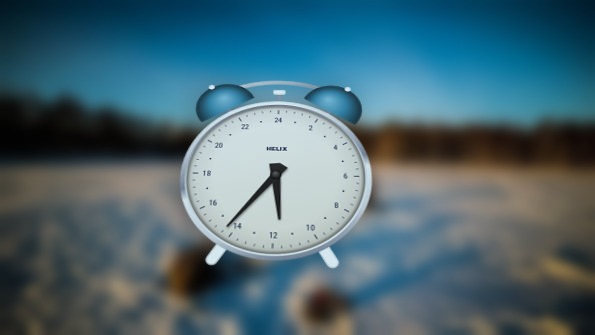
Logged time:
11,36
